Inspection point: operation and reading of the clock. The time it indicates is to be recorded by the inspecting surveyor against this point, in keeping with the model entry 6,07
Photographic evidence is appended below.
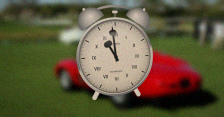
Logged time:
10,59
